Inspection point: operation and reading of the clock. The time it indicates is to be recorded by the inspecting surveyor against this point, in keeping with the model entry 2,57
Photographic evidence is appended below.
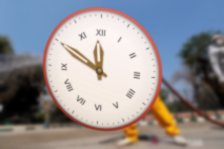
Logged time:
11,50
